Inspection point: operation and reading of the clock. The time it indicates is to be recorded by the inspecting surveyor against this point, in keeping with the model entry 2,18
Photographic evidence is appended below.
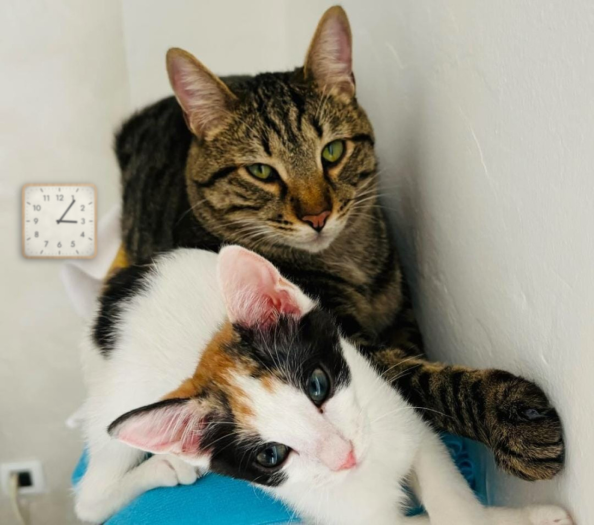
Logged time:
3,06
